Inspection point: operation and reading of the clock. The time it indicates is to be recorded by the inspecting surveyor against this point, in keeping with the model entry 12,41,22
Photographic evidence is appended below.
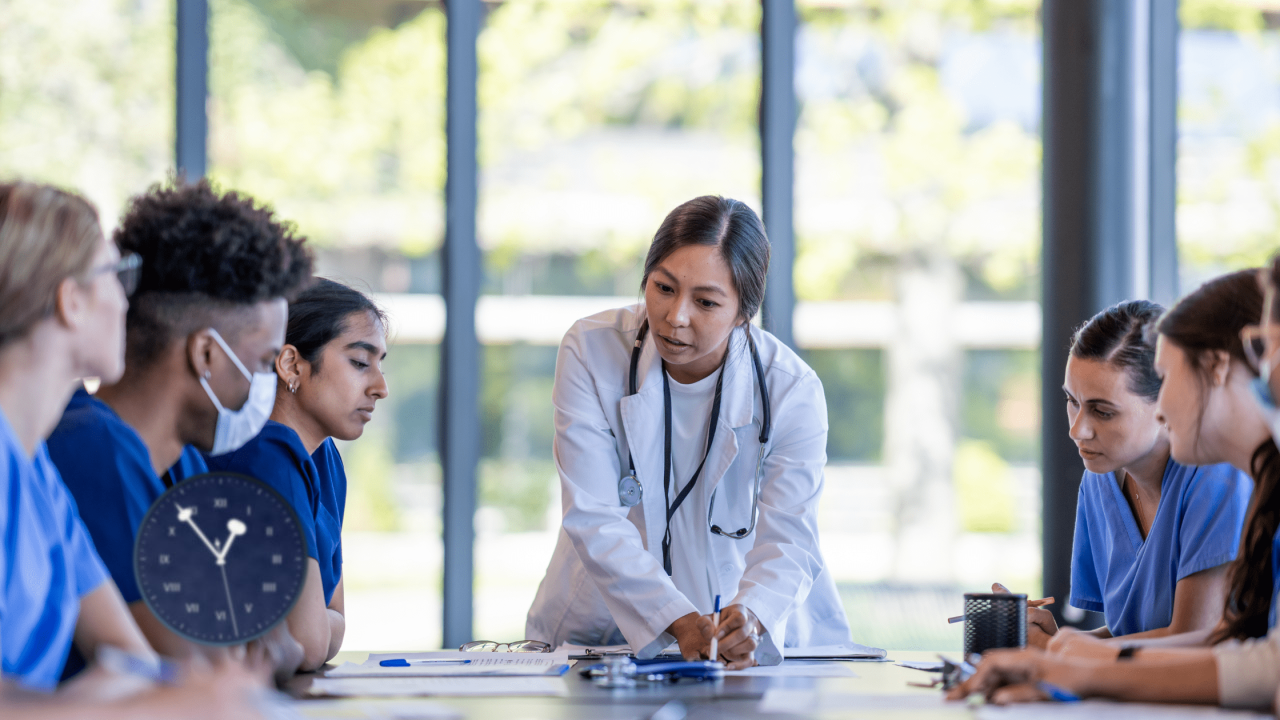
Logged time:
12,53,28
